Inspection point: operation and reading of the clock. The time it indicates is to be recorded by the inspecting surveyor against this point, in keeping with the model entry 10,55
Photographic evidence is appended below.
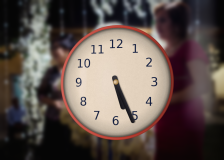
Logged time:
5,26
